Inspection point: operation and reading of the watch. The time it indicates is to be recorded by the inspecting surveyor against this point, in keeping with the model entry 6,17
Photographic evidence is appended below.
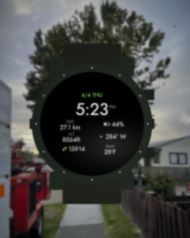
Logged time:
5,23
